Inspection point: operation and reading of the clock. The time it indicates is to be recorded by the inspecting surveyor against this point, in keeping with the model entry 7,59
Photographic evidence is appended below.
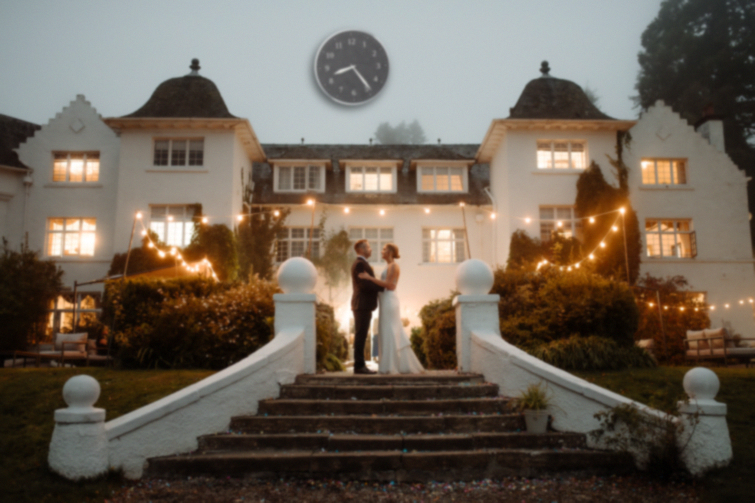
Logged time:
8,24
